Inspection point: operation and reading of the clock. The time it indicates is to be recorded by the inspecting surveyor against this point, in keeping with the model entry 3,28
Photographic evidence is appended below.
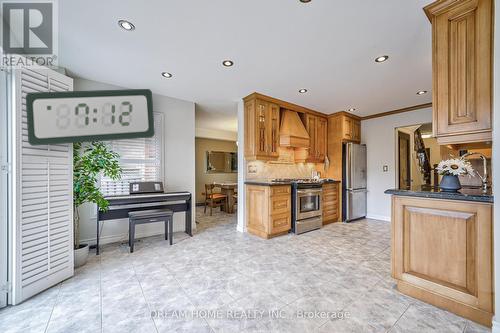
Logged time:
7,12
